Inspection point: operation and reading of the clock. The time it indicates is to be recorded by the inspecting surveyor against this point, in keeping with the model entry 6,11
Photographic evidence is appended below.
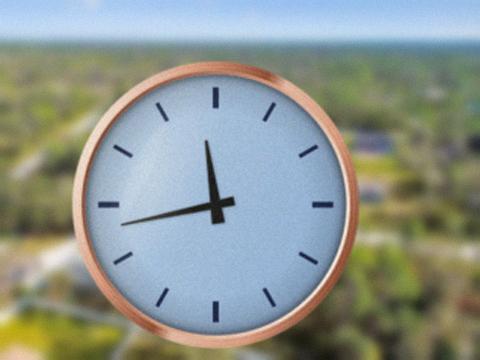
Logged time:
11,43
